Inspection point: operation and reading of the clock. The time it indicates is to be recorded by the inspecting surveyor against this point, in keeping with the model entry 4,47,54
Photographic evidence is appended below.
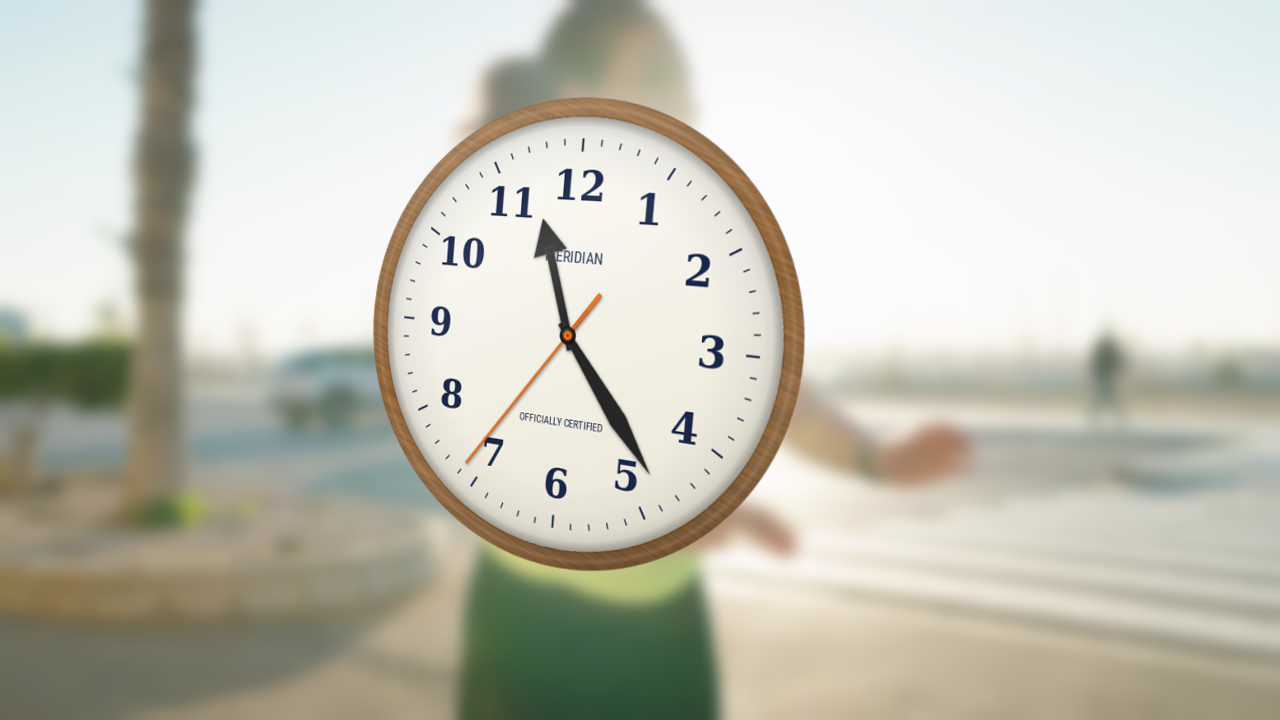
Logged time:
11,23,36
